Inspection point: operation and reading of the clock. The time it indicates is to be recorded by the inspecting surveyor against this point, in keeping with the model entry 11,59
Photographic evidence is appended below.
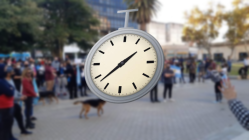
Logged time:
1,38
